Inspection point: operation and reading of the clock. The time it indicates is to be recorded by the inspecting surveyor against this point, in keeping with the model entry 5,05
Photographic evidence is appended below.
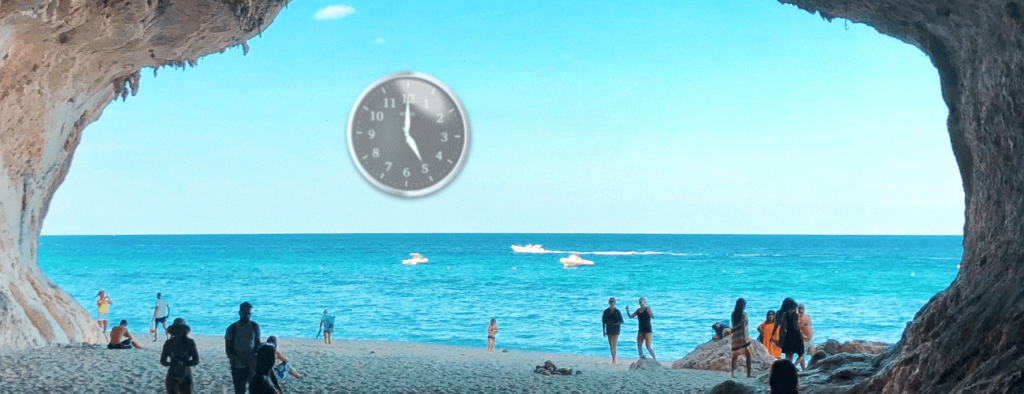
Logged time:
5,00
